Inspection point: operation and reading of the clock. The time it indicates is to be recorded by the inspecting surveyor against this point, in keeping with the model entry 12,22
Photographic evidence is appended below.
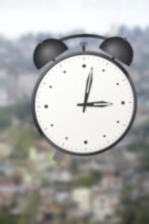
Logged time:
3,02
